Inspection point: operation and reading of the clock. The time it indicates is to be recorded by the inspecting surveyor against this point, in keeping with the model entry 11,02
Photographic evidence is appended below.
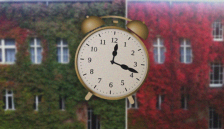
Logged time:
12,18
